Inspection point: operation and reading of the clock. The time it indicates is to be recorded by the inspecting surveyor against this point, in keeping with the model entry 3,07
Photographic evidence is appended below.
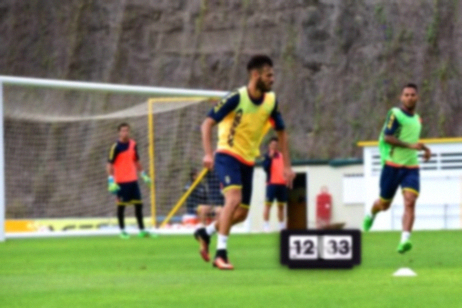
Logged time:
12,33
